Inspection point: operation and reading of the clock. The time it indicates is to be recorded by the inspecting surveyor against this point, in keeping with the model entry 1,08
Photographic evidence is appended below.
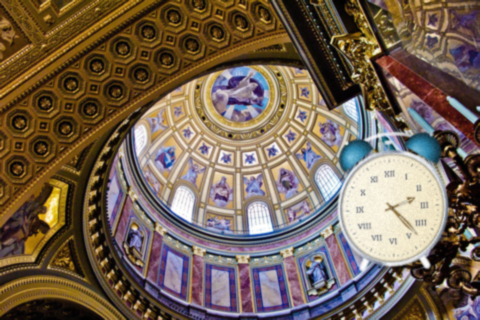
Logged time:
2,23
